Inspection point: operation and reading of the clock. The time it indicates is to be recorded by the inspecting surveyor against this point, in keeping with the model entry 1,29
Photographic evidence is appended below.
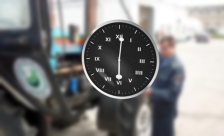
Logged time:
6,01
